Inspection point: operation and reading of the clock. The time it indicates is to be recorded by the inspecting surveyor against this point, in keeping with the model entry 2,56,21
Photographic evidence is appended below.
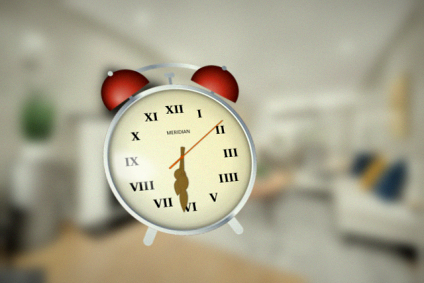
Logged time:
6,31,09
